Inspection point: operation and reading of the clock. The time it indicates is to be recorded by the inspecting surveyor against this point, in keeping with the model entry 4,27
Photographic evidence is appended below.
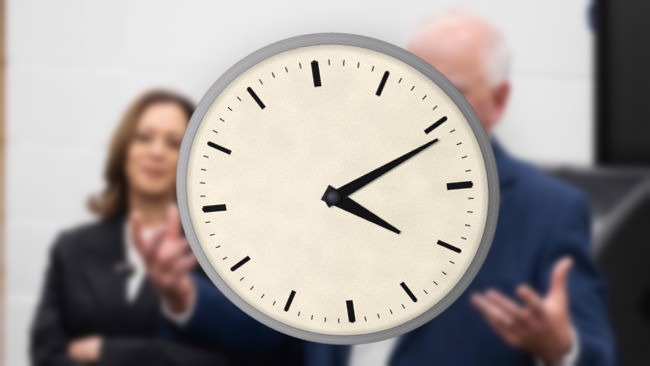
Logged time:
4,11
